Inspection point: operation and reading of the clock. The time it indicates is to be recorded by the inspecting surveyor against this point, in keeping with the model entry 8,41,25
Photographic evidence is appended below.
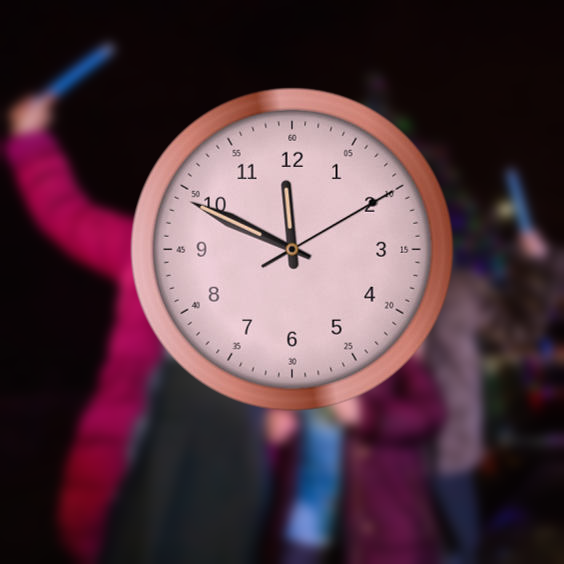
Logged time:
11,49,10
